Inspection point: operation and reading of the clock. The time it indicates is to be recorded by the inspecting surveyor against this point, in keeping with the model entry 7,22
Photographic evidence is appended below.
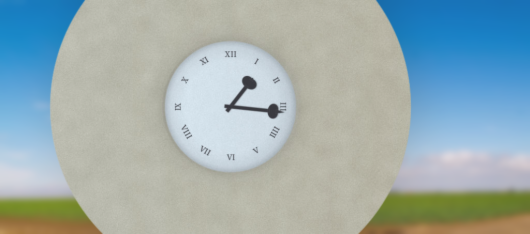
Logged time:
1,16
